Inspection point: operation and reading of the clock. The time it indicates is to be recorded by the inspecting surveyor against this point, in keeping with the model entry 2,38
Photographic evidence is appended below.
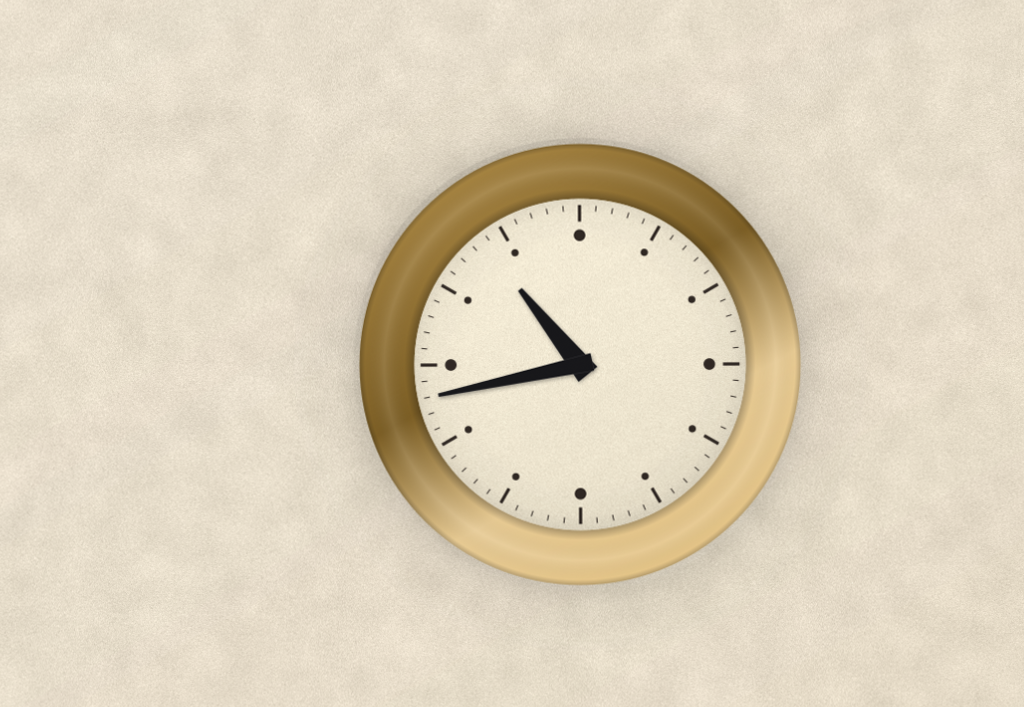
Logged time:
10,43
